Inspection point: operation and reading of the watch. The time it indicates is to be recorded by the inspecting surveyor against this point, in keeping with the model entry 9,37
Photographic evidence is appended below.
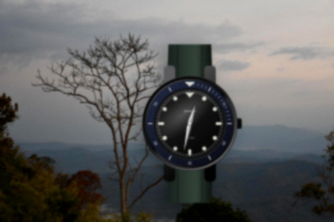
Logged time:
12,32
